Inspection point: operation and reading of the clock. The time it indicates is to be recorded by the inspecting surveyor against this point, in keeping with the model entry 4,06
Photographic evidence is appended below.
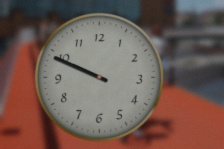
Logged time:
9,49
